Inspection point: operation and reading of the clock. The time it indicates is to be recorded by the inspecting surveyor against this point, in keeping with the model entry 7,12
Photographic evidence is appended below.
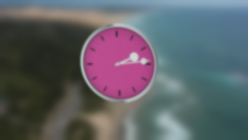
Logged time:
2,14
